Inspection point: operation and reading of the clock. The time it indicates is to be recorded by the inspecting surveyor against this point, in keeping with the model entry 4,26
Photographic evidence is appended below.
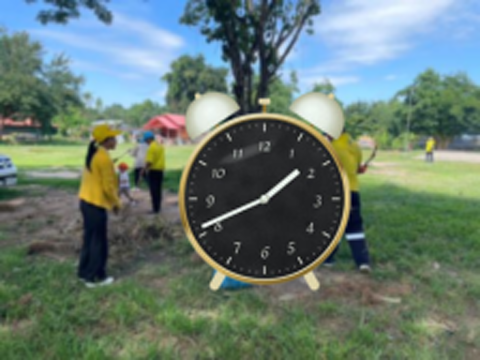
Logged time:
1,41
